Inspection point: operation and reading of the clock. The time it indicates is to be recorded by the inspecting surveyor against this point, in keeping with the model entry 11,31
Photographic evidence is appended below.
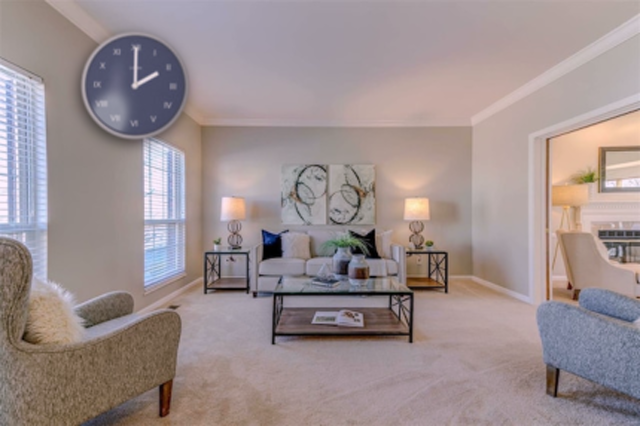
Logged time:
2,00
